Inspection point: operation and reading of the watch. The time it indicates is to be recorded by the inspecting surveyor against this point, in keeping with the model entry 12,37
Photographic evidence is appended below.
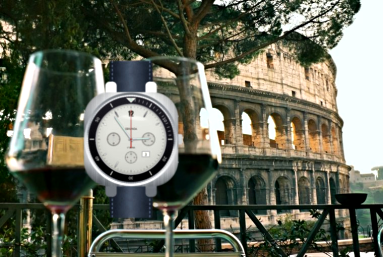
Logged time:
2,54
